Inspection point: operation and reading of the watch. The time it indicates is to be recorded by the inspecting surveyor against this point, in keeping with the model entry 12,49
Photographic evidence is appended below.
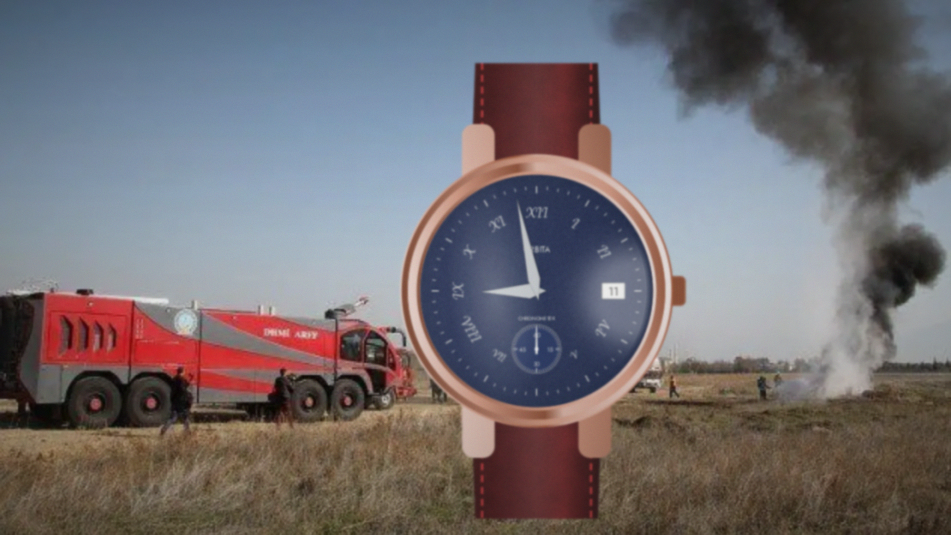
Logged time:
8,58
